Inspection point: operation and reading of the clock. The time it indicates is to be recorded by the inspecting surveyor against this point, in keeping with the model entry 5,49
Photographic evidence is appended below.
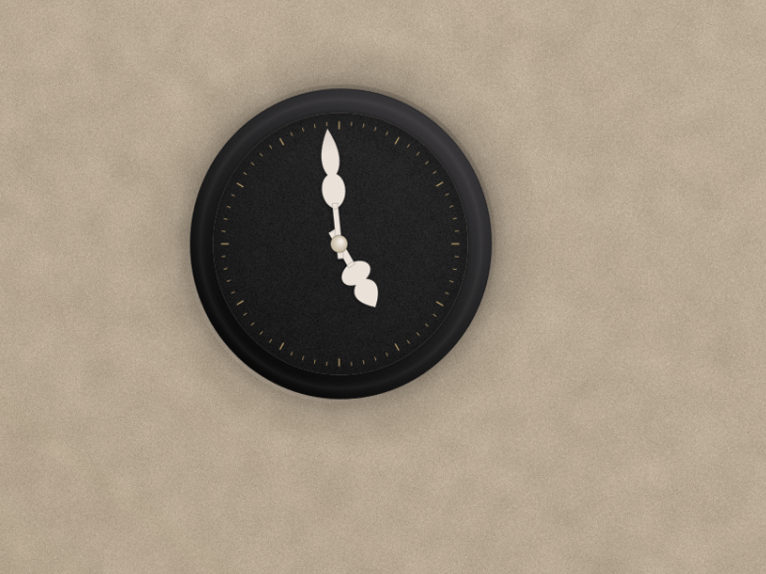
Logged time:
4,59
